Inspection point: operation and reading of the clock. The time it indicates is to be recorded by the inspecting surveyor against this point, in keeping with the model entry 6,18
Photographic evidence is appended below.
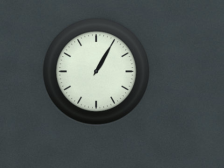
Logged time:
1,05
